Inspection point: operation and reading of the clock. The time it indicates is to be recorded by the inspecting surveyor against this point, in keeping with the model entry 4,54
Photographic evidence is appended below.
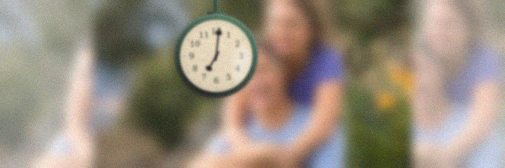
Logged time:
7,01
